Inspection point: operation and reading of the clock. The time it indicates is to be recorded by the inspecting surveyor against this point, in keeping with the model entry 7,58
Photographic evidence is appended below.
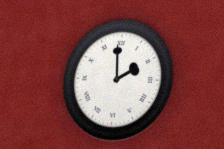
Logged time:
1,59
